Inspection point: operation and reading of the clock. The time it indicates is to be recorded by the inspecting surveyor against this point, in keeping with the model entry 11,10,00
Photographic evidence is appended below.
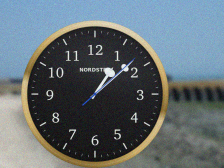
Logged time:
1,08,08
